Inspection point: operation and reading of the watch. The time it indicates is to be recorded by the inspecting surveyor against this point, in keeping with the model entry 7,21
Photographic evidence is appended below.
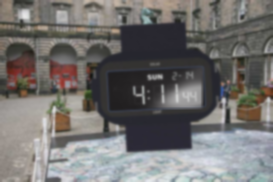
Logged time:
4,11
